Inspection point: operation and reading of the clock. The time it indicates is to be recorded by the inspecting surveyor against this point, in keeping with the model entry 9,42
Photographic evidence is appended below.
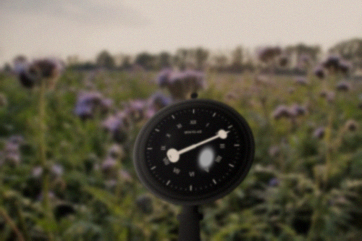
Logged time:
8,11
